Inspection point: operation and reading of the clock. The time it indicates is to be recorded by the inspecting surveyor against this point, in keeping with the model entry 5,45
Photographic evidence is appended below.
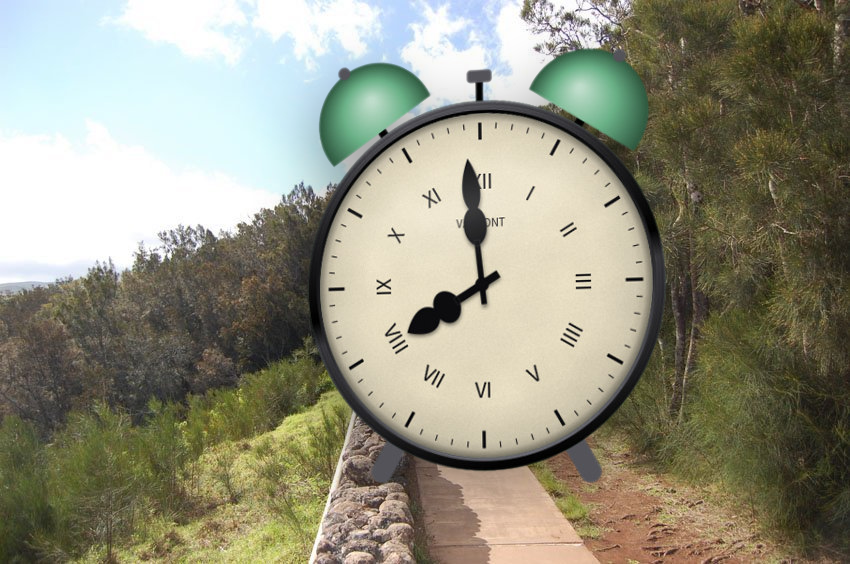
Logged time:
7,59
